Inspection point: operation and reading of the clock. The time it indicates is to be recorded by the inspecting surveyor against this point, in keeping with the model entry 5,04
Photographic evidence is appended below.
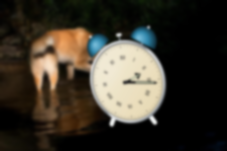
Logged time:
2,16
